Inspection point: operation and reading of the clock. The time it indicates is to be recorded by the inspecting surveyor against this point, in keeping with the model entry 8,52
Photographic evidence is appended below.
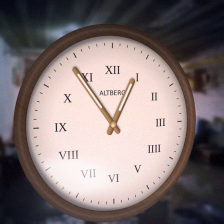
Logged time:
12,54
